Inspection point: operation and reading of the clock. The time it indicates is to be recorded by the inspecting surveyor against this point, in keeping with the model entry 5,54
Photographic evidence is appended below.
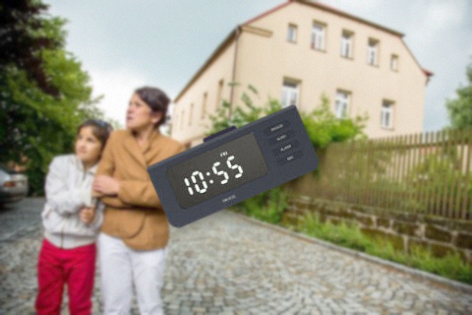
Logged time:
10,55
